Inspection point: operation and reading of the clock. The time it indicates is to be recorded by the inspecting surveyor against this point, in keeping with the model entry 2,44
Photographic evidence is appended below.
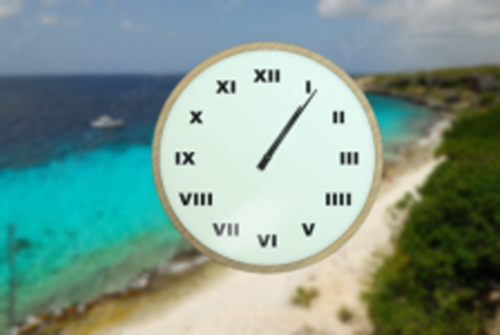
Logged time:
1,06
